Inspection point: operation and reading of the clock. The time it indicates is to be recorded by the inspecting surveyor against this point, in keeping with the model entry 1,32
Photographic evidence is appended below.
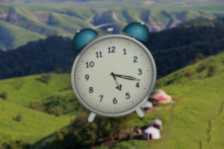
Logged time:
5,18
